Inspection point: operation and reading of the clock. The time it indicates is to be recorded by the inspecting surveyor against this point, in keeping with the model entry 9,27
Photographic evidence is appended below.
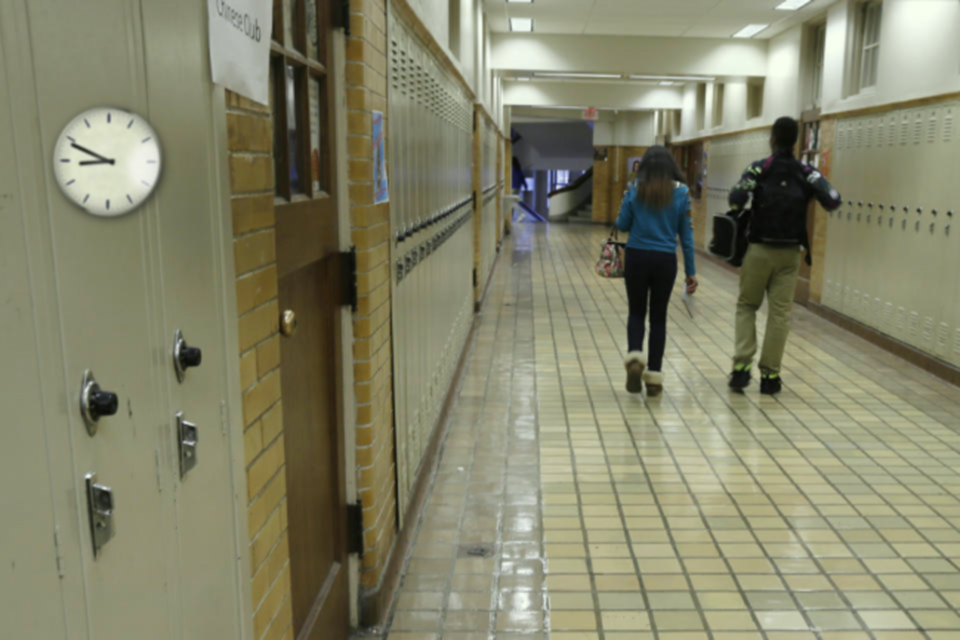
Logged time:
8,49
